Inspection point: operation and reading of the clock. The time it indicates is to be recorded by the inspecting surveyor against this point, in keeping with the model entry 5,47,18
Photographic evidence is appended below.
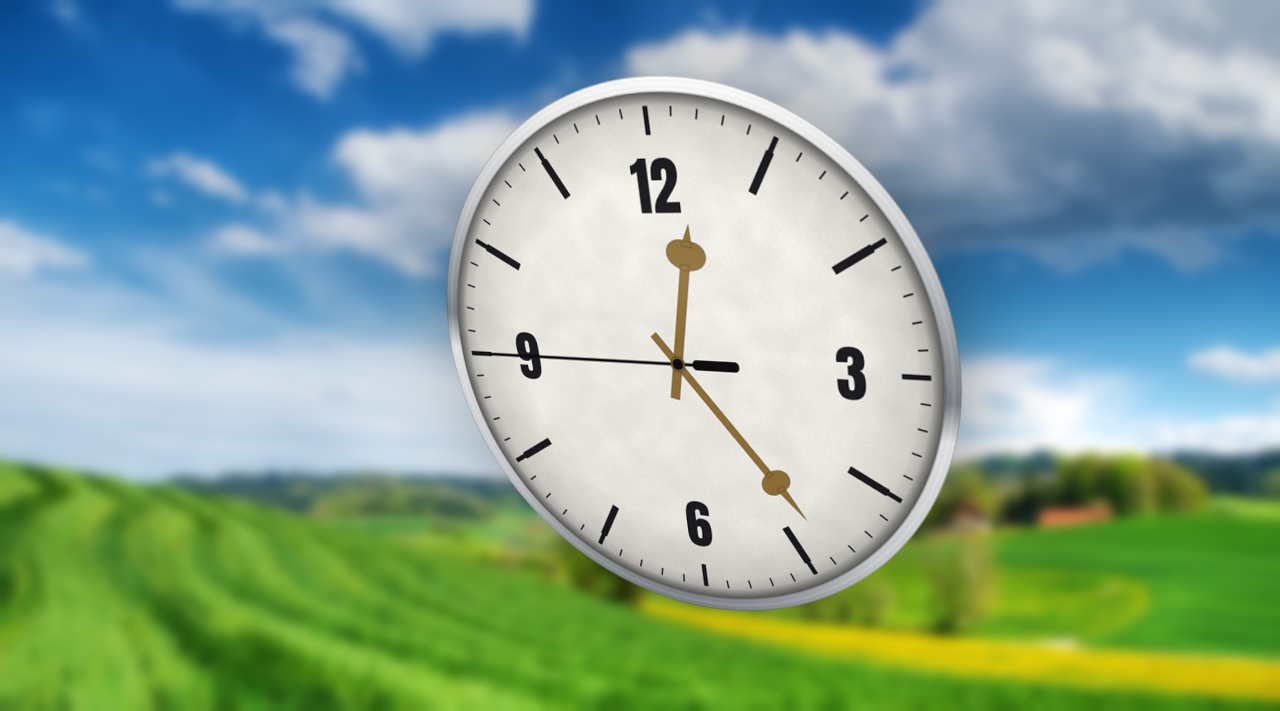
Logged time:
12,23,45
